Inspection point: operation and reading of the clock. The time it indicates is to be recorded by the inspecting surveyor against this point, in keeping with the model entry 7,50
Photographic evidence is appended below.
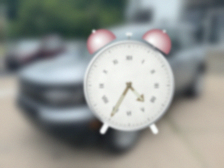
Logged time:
4,35
